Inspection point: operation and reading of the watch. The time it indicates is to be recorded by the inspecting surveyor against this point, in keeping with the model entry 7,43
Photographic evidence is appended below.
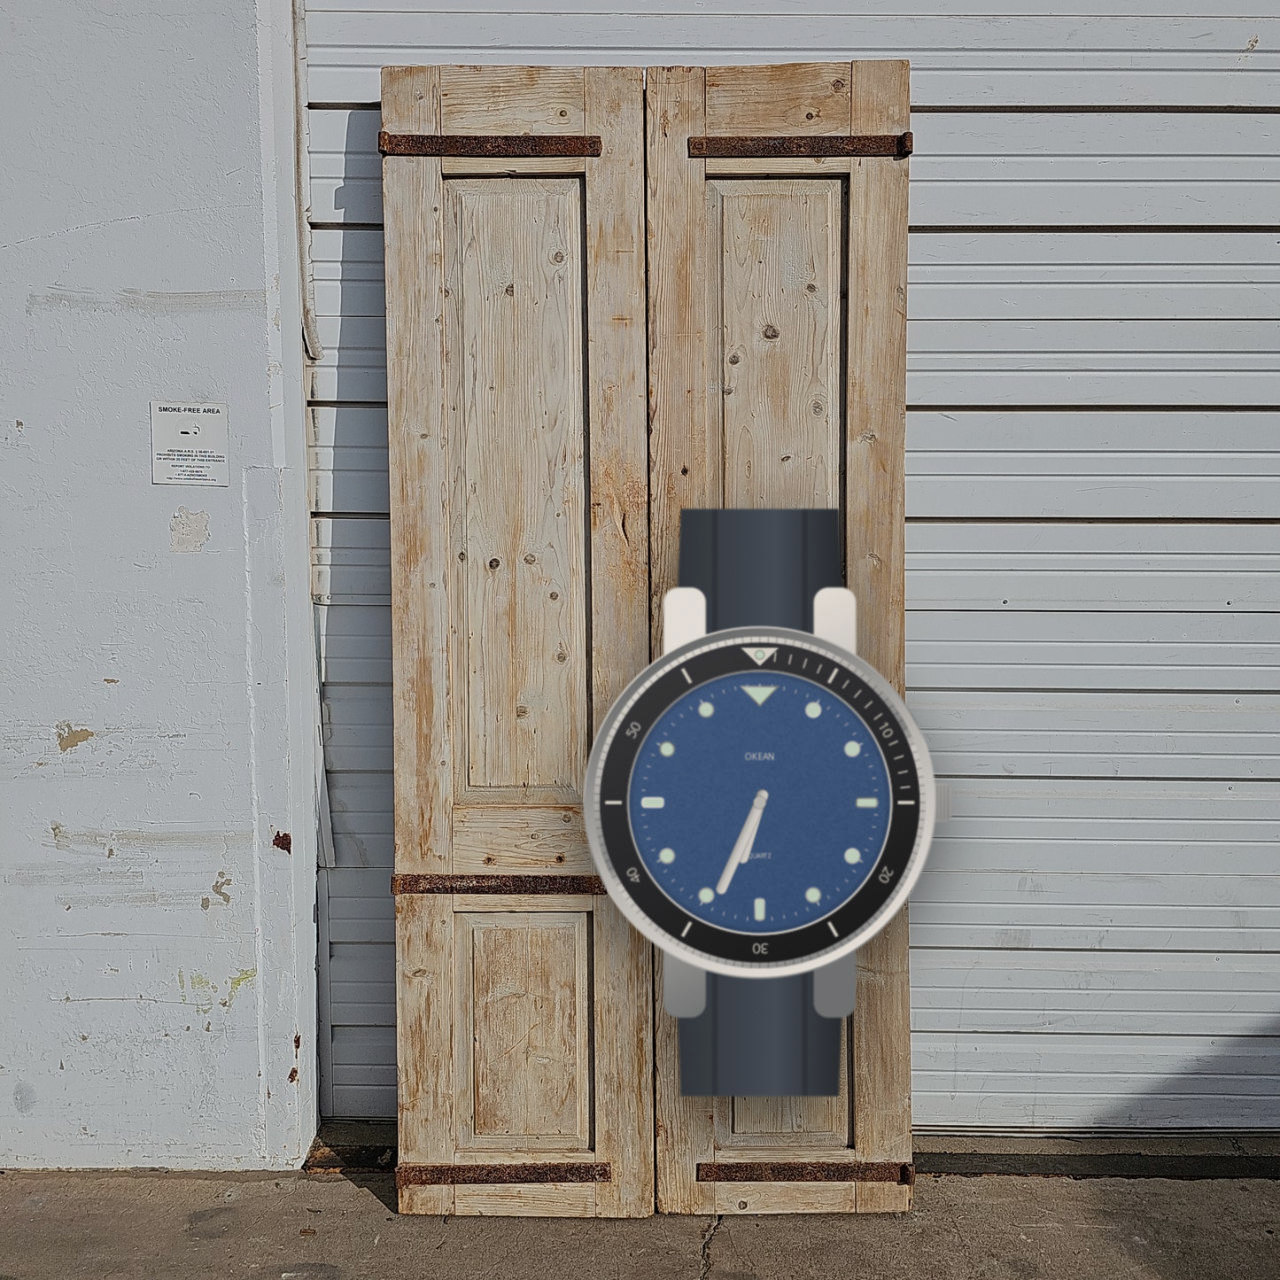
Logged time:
6,34
